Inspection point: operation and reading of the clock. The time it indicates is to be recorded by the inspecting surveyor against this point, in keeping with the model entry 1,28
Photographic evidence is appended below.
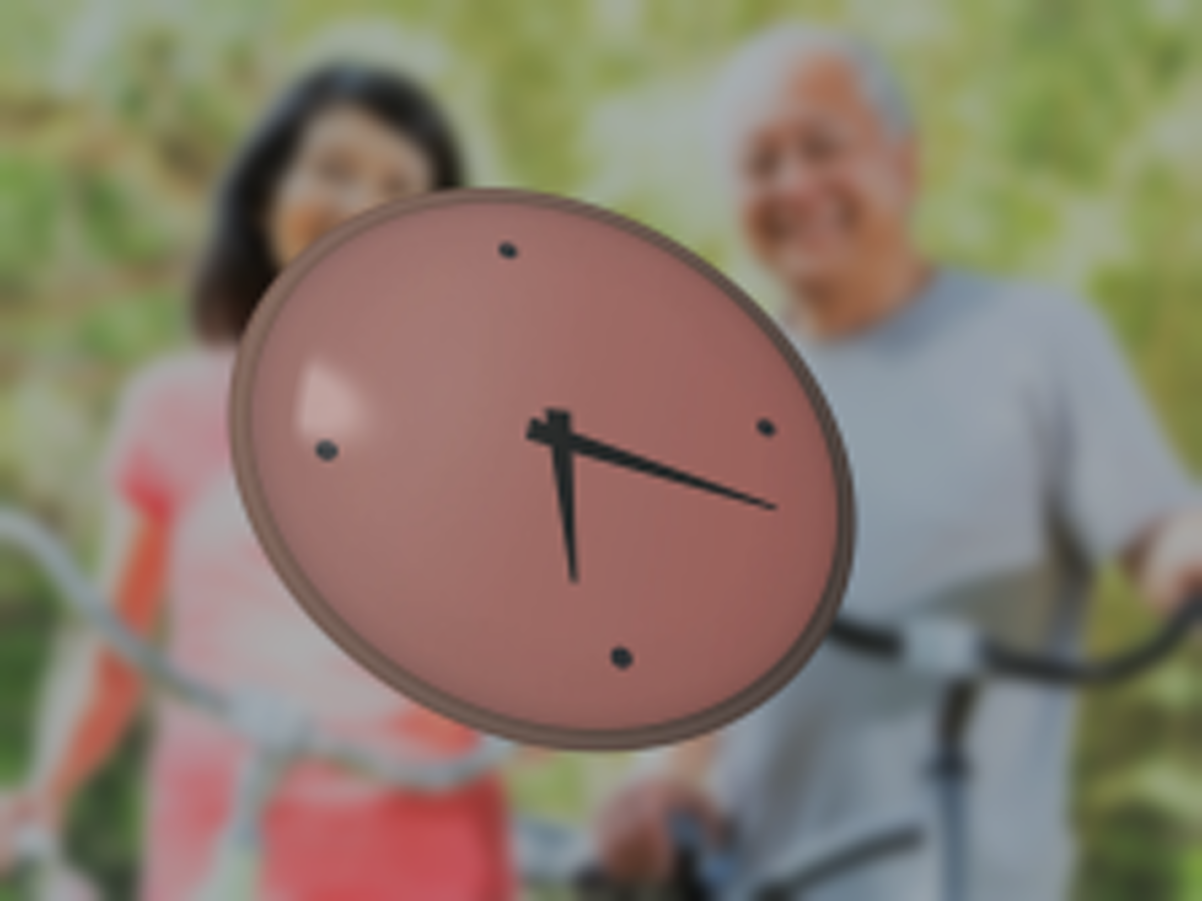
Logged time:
6,19
